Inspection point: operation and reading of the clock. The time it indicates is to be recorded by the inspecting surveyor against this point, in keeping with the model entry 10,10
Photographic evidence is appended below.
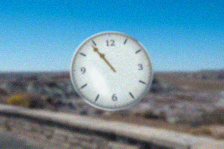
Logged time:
10,54
